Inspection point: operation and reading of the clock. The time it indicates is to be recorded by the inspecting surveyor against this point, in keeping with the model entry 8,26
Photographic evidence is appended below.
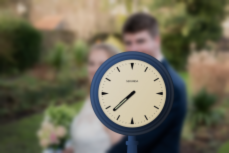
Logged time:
7,38
